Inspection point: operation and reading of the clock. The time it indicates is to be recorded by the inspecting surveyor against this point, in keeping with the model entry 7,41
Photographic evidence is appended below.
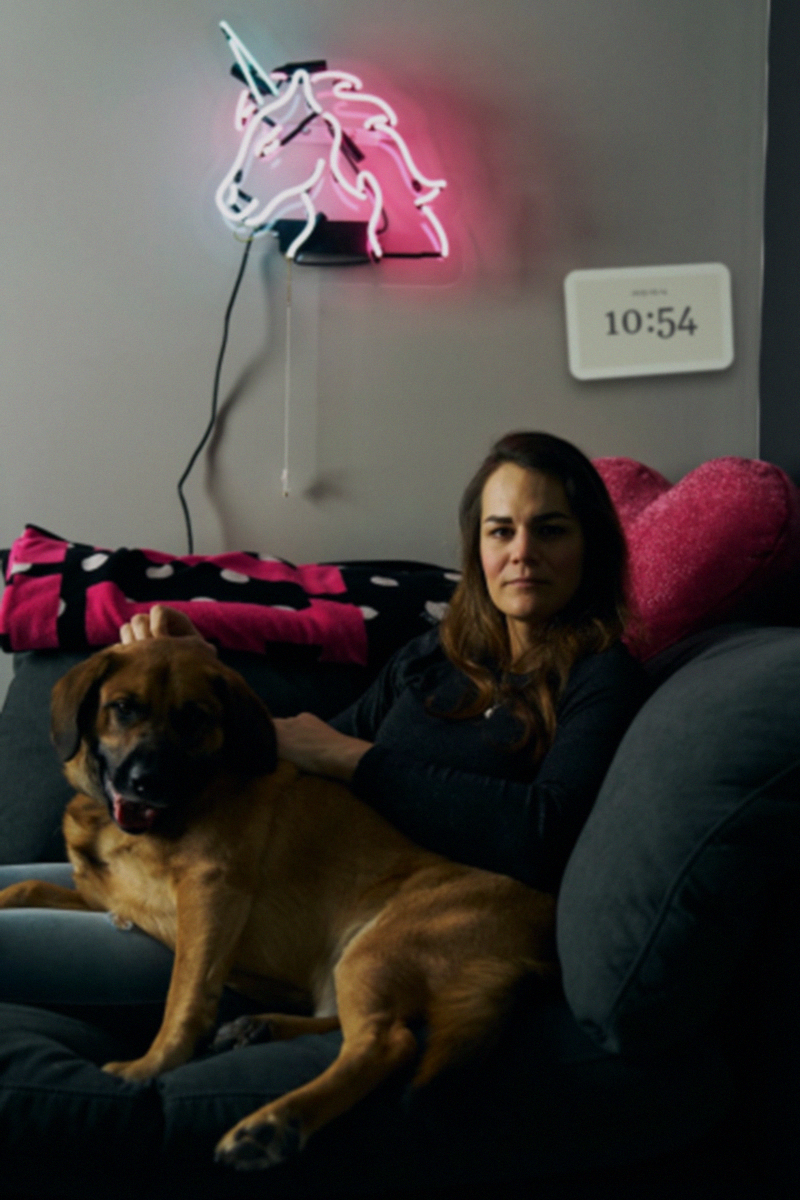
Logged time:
10,54
